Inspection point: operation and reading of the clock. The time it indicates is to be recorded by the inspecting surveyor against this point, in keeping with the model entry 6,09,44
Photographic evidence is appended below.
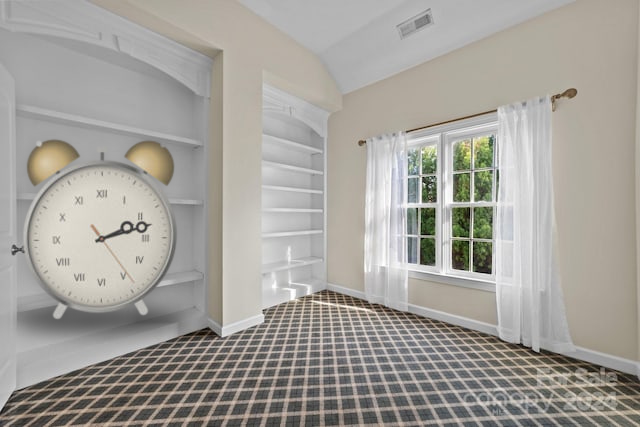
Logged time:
2,12,24
